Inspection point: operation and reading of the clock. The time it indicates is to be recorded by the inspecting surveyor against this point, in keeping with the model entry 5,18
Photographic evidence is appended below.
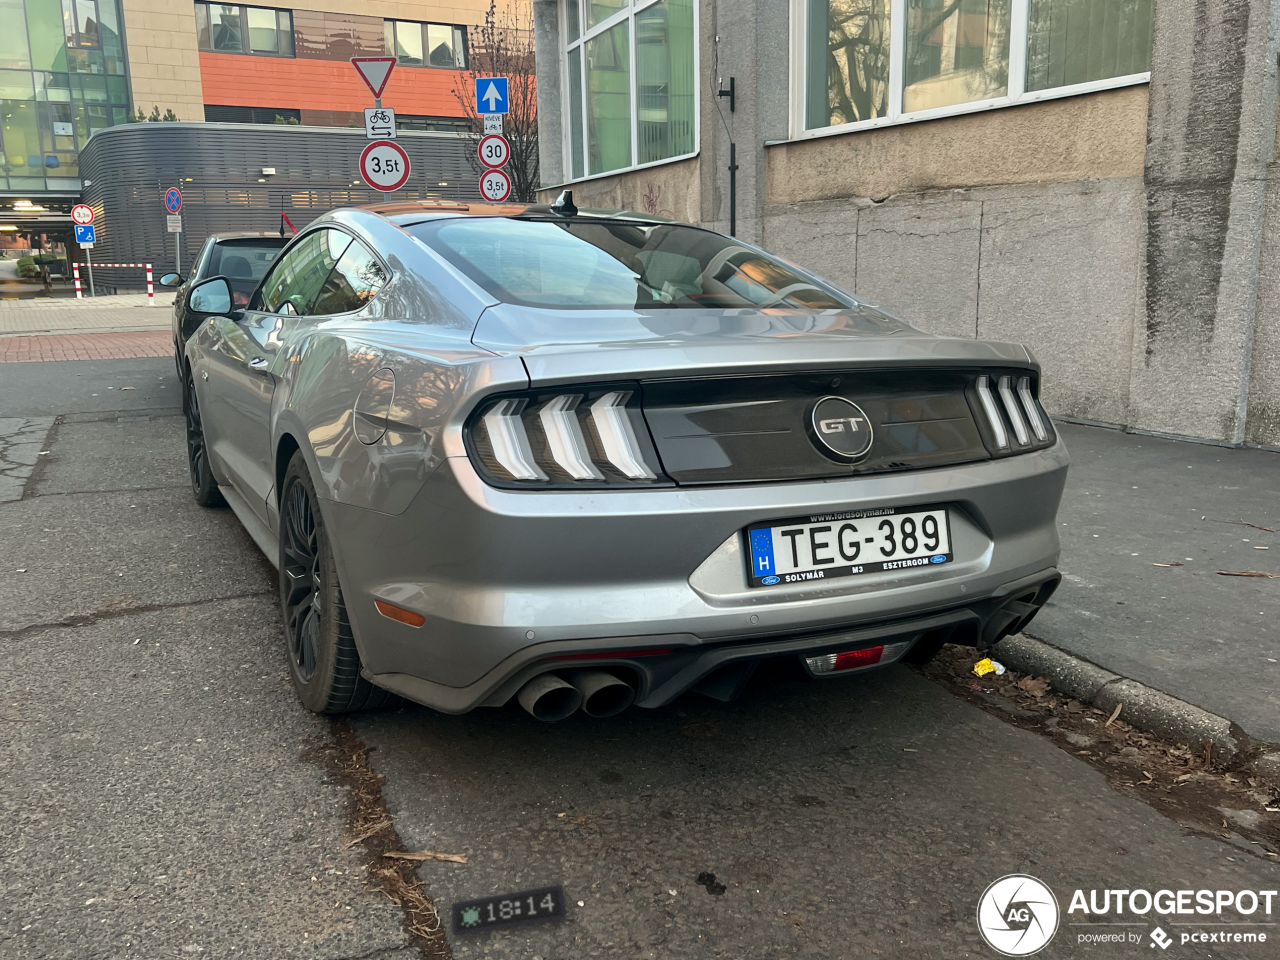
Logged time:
18,14
